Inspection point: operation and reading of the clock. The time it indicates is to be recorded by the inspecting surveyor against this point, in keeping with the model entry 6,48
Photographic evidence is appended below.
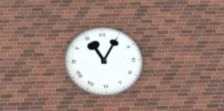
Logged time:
11,05
